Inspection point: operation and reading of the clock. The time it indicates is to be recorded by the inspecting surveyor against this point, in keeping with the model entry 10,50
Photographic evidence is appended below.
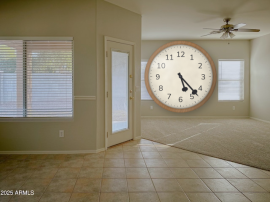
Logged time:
5,23
